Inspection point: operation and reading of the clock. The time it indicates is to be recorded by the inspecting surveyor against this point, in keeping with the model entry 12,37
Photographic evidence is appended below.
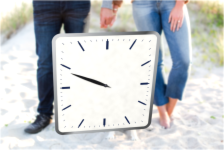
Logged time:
9,49
